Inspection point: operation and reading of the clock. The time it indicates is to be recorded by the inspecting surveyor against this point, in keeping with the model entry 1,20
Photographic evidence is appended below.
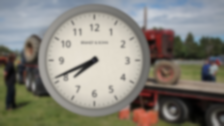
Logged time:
7,41
